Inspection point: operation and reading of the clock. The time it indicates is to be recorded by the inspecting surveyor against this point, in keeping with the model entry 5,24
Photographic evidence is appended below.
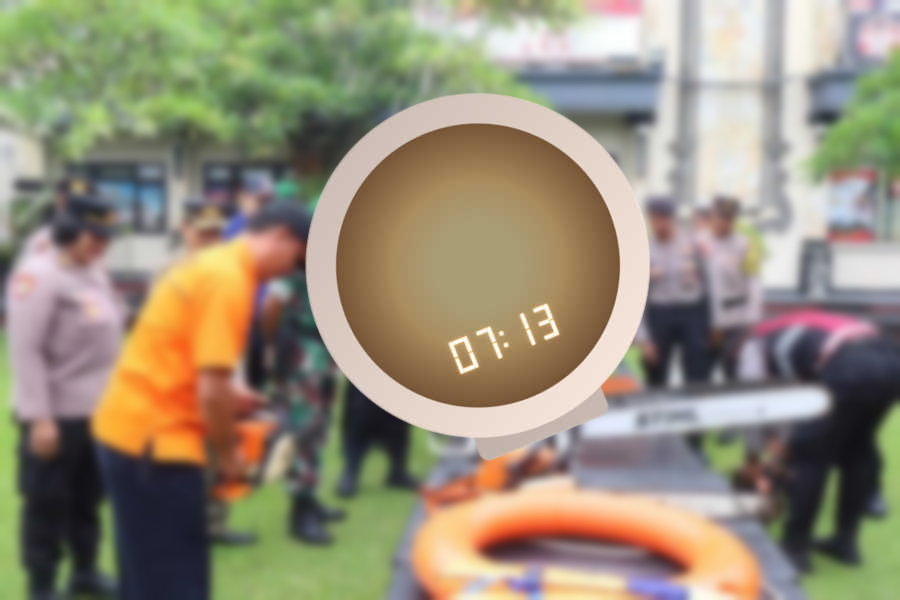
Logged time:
7,13
